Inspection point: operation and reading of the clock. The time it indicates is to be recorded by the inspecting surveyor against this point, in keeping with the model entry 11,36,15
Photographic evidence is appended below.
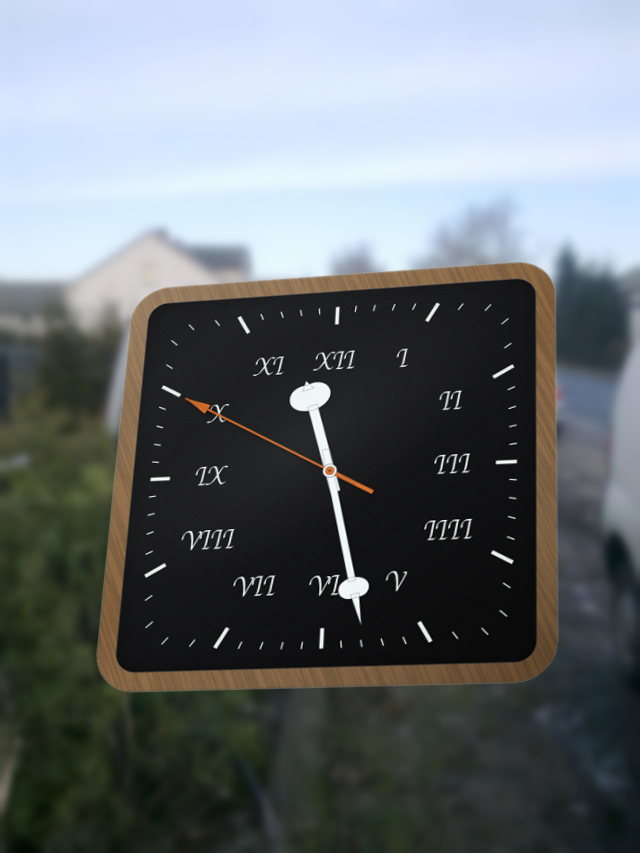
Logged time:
11,27,50
